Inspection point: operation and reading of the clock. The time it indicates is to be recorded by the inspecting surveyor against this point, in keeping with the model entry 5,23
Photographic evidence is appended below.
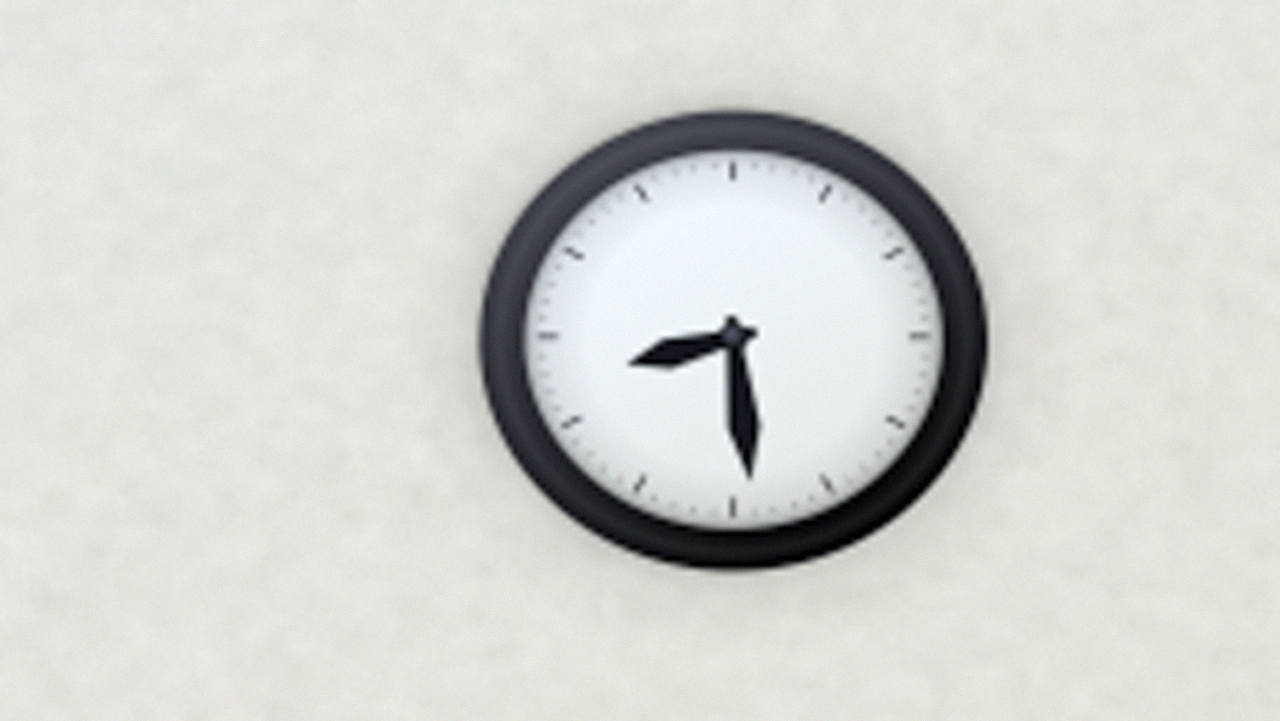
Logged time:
8,29
